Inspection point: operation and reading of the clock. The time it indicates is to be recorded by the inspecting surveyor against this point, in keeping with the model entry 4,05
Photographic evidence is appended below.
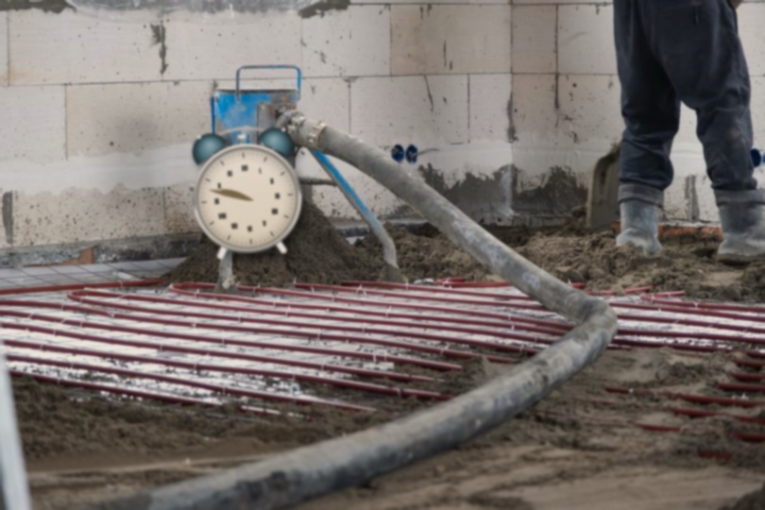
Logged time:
9,48
